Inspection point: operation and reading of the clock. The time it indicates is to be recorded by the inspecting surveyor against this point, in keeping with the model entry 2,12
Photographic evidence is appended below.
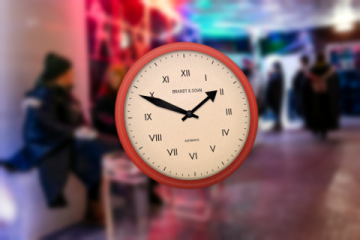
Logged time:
1,49
